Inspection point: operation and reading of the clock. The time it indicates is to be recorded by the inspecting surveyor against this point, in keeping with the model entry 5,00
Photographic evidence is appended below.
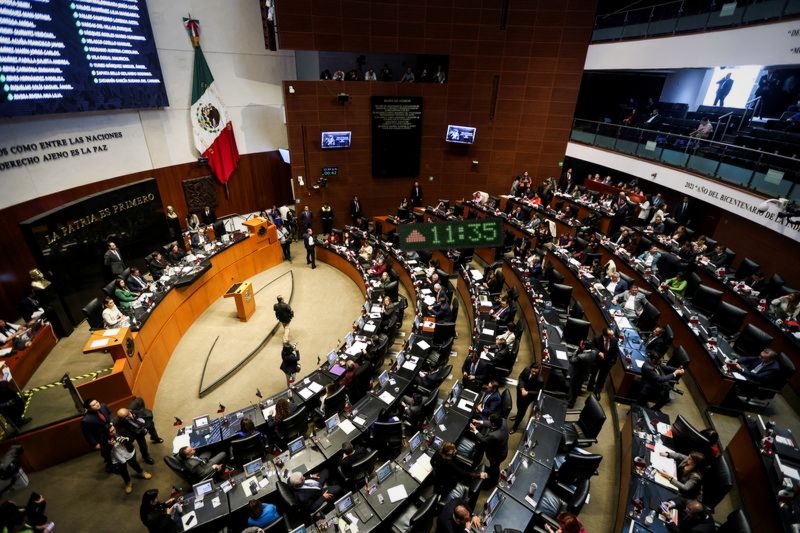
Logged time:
11,35
